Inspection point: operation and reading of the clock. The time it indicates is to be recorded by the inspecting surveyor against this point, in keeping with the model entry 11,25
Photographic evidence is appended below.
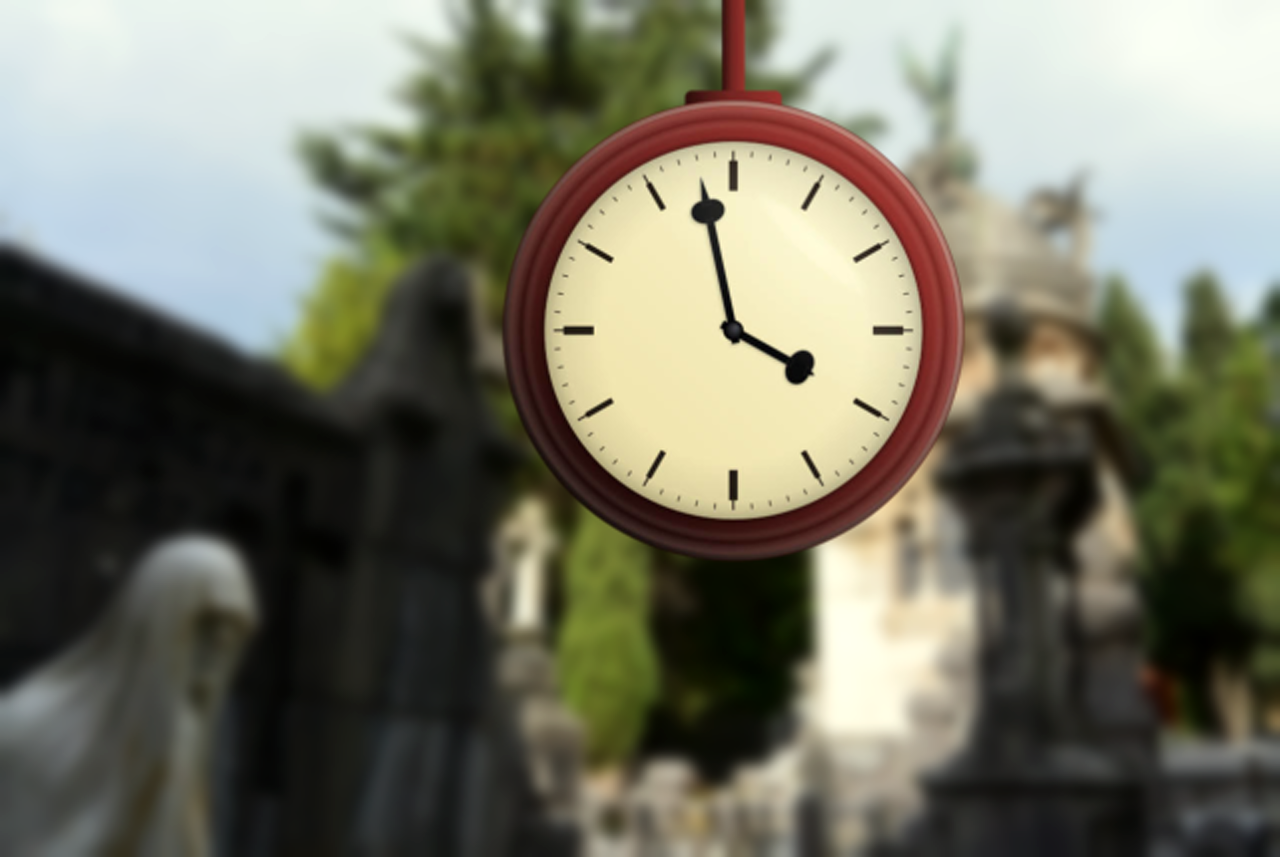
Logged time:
3,58
